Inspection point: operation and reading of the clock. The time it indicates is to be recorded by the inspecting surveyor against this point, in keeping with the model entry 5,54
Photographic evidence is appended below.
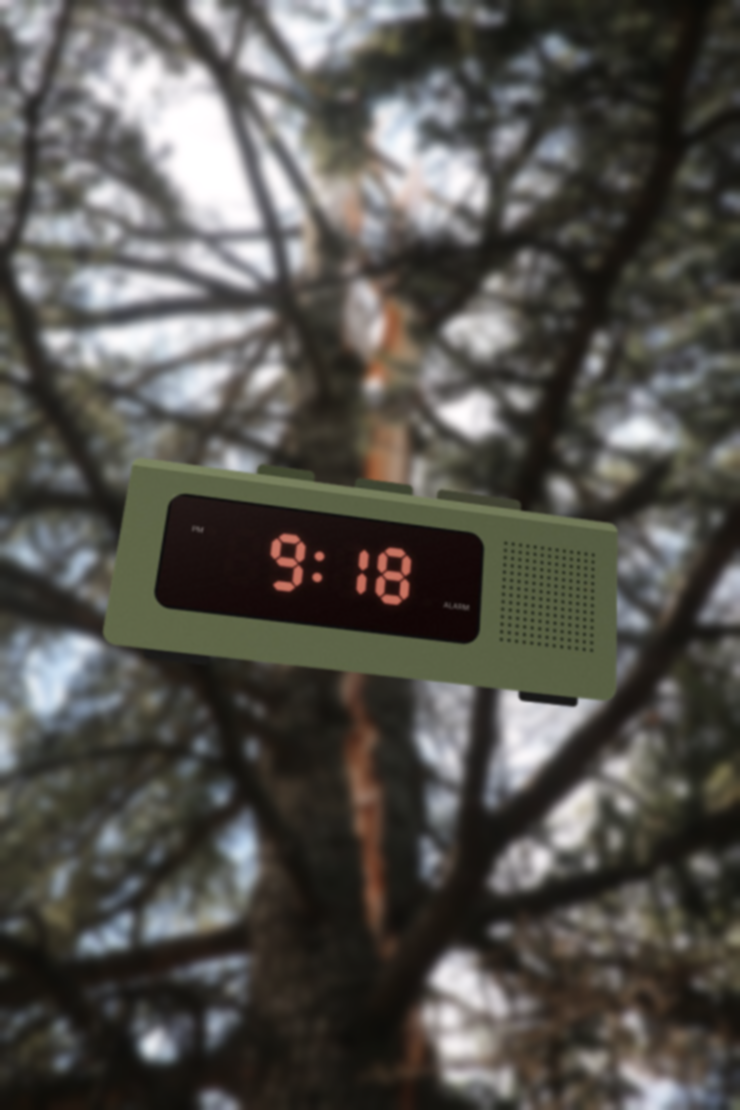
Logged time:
9,18
